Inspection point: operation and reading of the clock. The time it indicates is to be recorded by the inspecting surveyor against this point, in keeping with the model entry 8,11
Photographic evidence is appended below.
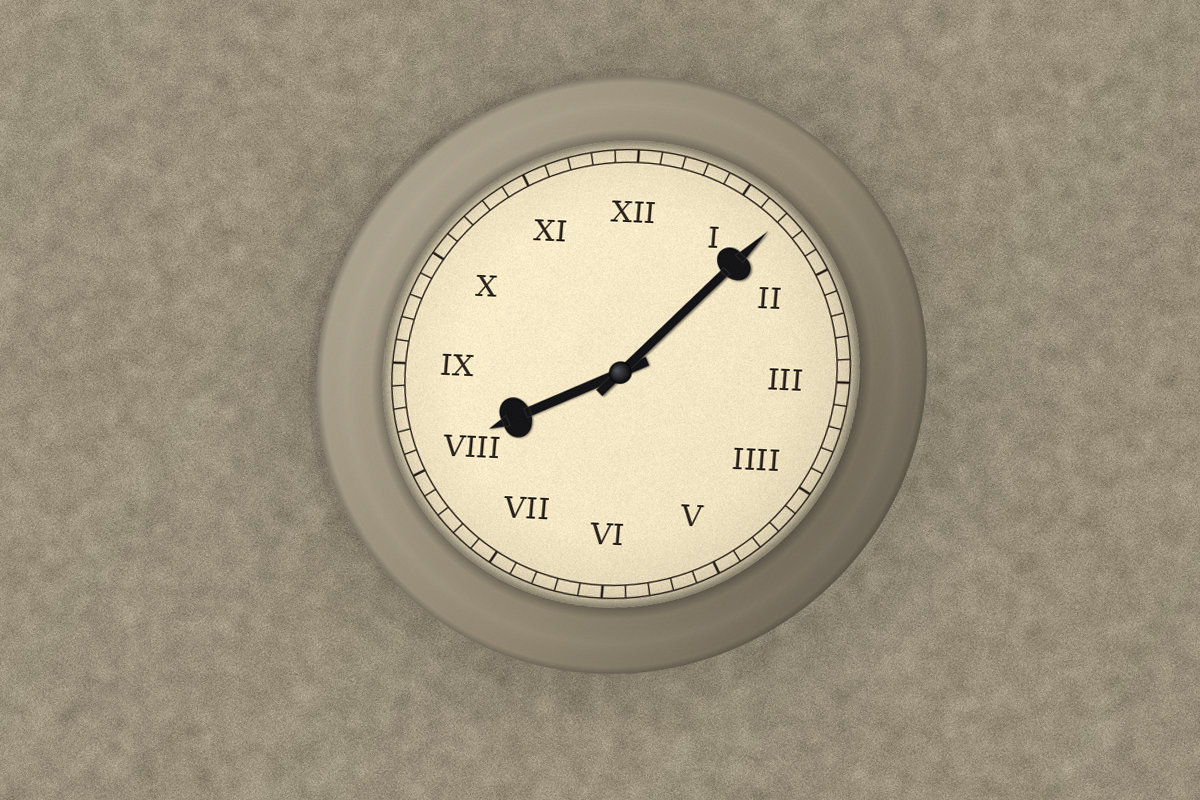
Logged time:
8,07
